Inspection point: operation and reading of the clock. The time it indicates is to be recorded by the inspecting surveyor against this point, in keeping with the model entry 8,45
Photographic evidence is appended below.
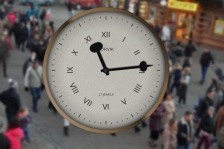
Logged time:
11,14
